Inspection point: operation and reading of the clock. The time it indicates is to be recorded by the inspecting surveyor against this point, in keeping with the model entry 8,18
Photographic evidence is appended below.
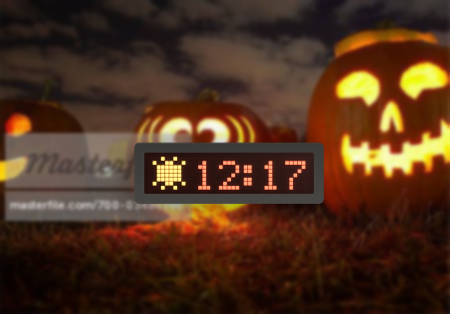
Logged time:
12,17
